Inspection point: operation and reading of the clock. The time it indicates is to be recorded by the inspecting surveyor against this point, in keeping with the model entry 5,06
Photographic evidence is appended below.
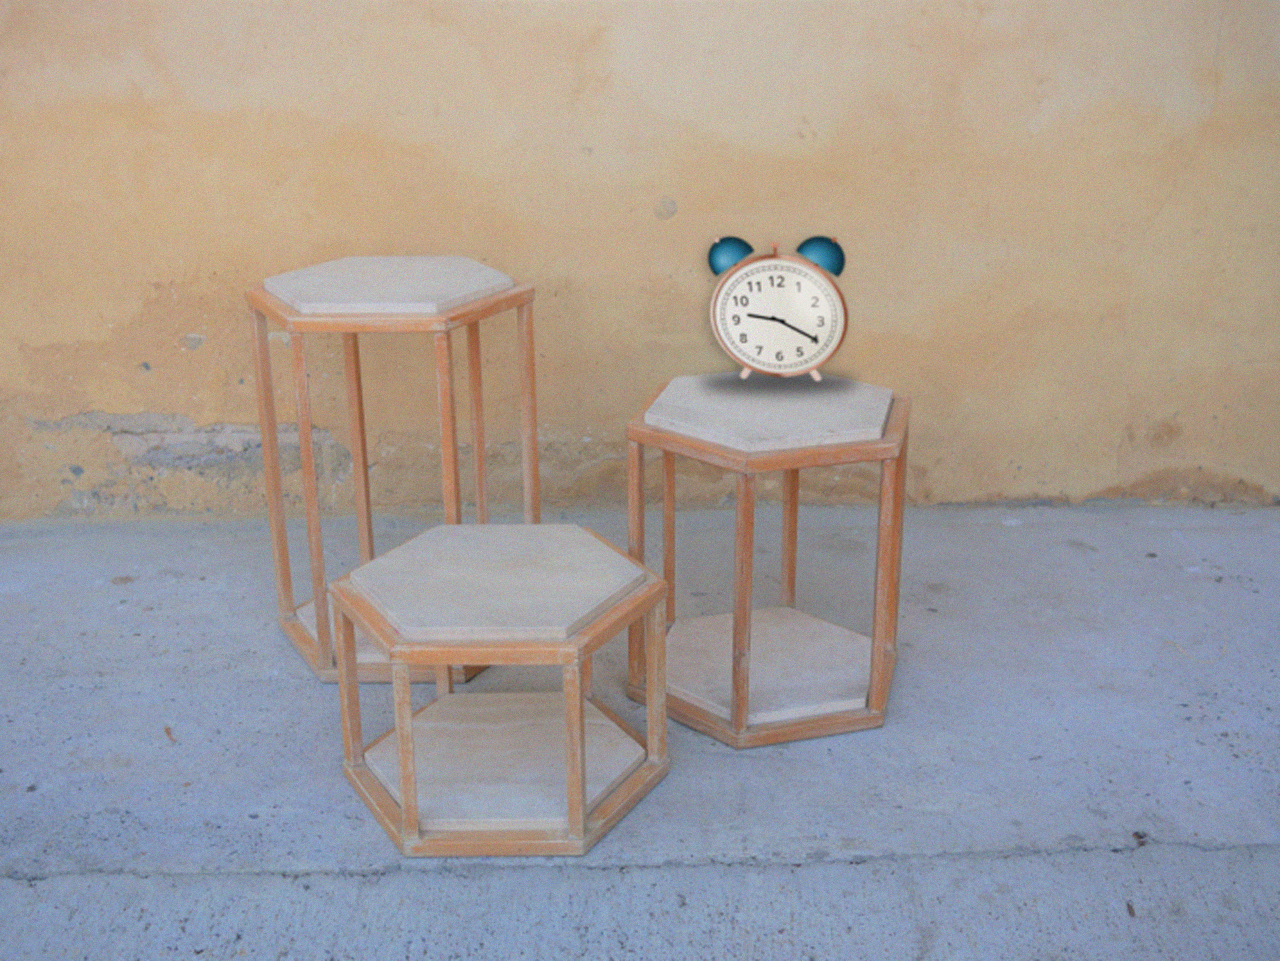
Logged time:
9,20
